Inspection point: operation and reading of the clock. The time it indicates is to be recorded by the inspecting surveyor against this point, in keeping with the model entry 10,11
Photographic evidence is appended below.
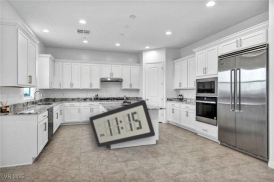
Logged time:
11,15
